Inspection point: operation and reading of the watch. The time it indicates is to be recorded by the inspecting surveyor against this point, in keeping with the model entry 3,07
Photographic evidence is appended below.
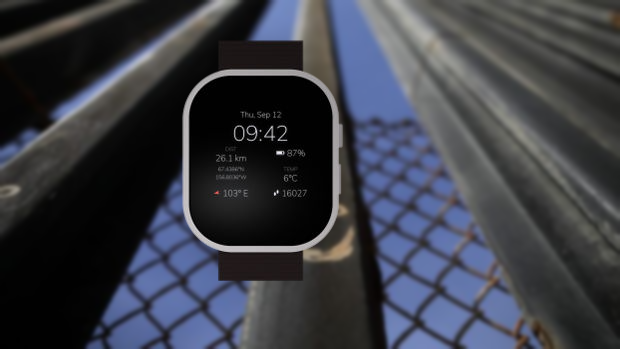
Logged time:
9,42
